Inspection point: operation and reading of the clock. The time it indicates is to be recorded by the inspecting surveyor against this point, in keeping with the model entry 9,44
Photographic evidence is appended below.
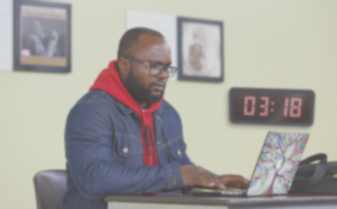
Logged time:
3,18
